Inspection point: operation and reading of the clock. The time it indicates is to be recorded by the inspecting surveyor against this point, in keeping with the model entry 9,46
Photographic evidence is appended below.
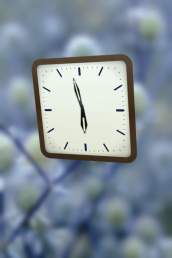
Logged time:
5,58
